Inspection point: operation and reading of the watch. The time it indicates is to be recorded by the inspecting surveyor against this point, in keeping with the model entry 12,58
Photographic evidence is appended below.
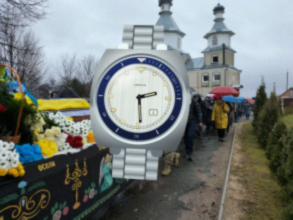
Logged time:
2,29
